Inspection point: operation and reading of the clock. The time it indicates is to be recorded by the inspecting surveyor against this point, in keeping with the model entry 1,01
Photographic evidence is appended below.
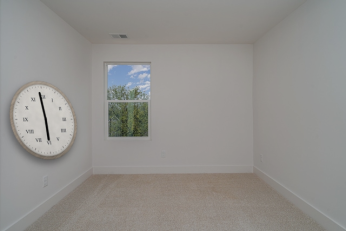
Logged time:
5,59
